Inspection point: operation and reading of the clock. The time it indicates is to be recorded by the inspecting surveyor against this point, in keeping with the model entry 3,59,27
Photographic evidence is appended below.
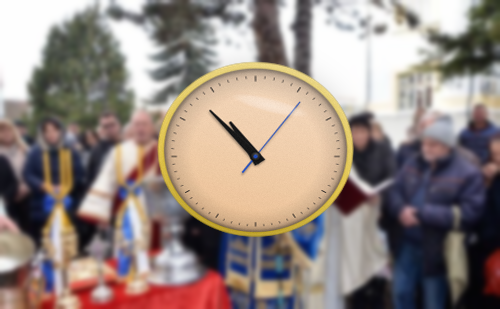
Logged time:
10,53,06
